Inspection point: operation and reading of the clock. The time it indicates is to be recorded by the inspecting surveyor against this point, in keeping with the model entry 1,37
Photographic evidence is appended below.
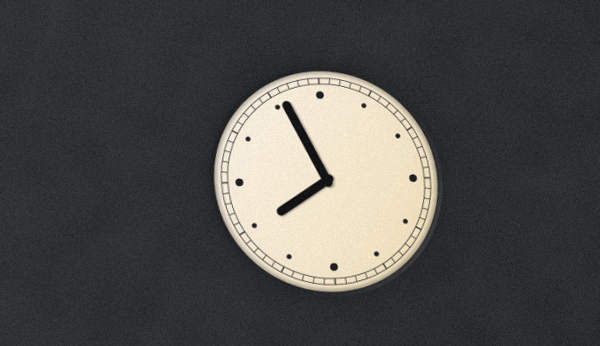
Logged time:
7,56
